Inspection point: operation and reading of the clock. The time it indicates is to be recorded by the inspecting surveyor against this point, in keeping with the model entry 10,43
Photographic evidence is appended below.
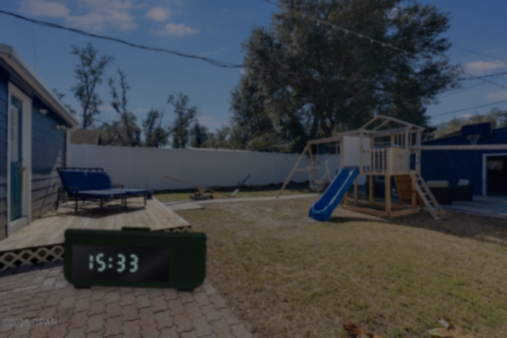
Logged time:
15,33
